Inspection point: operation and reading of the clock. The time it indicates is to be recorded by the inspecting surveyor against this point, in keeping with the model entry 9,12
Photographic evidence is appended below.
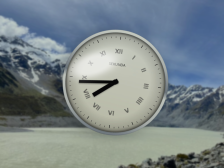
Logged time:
7,44
